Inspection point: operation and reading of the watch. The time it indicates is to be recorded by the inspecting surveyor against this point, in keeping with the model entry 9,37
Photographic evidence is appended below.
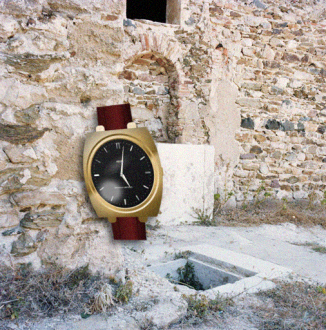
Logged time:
5,02
